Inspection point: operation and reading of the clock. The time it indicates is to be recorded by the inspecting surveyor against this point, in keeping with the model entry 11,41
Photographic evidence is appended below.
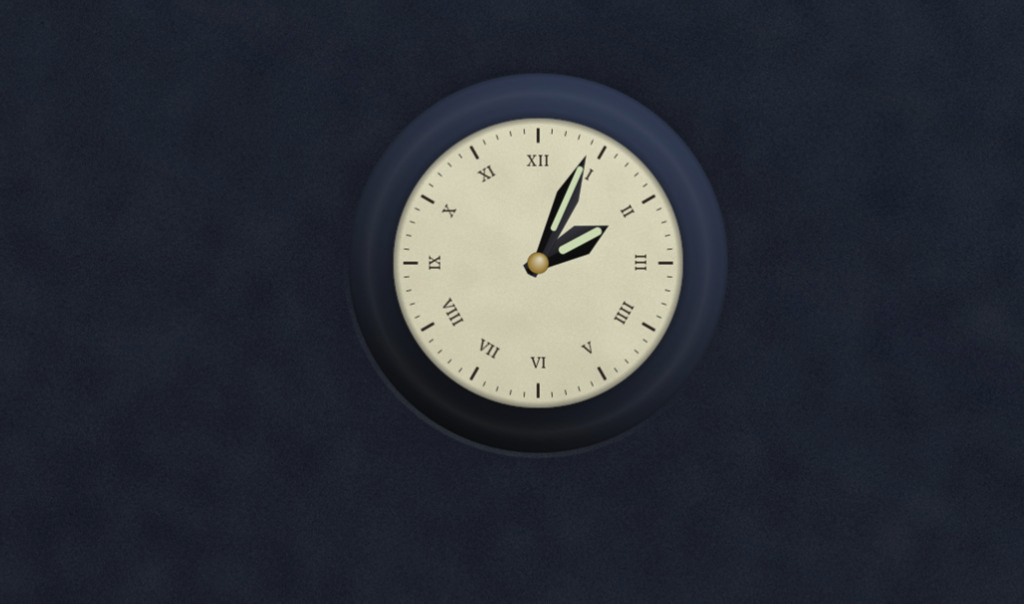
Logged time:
2,04
